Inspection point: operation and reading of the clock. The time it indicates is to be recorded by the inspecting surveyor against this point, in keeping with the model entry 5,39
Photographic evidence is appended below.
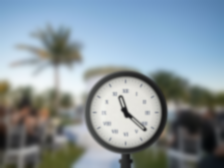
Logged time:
11,22
